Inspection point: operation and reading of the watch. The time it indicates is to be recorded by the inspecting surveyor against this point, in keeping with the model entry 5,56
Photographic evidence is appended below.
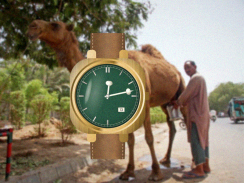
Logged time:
12,13
